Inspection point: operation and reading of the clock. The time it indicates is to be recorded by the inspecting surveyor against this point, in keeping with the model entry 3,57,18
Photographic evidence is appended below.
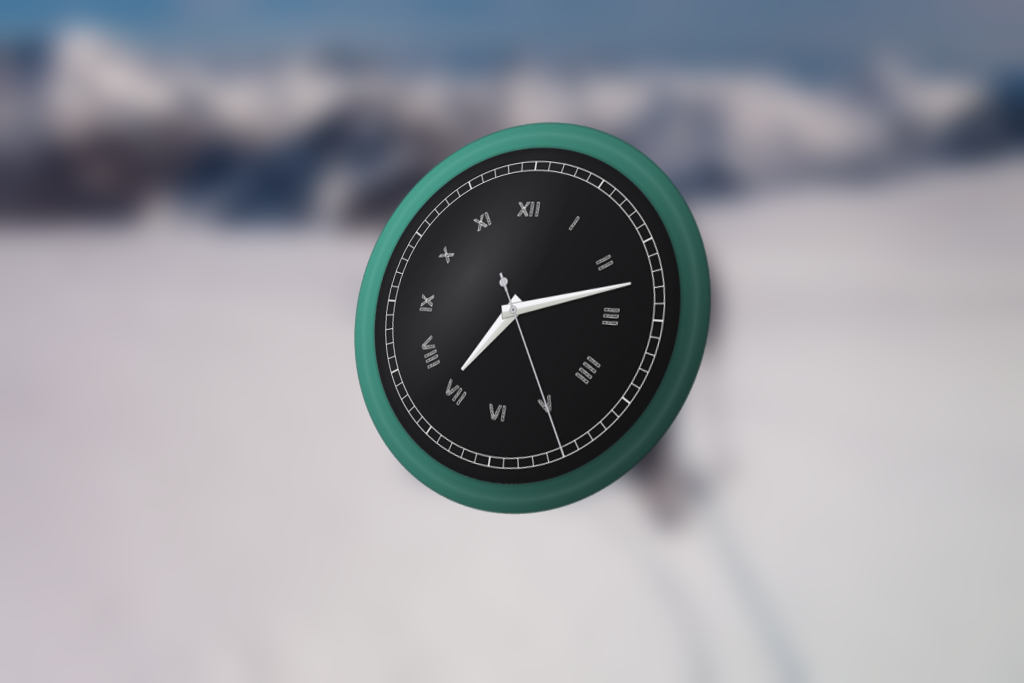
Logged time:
7,12,25
